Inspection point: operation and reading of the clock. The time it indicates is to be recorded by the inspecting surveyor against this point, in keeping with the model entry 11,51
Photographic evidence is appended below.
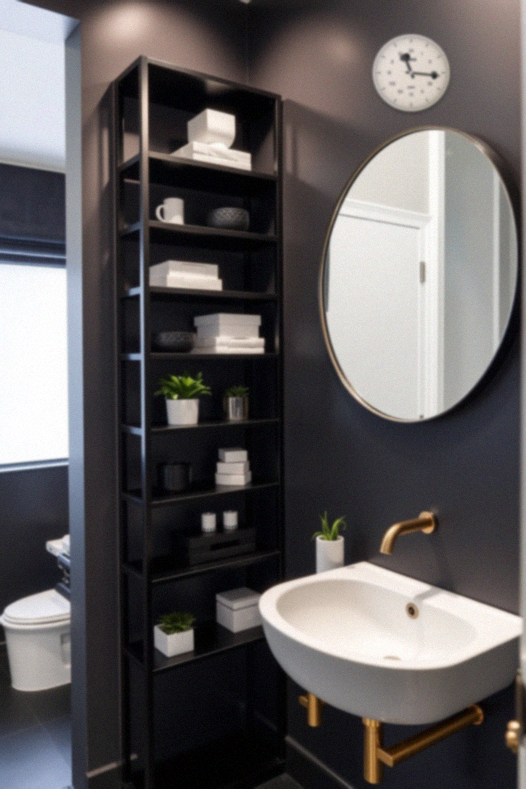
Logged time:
11,16
